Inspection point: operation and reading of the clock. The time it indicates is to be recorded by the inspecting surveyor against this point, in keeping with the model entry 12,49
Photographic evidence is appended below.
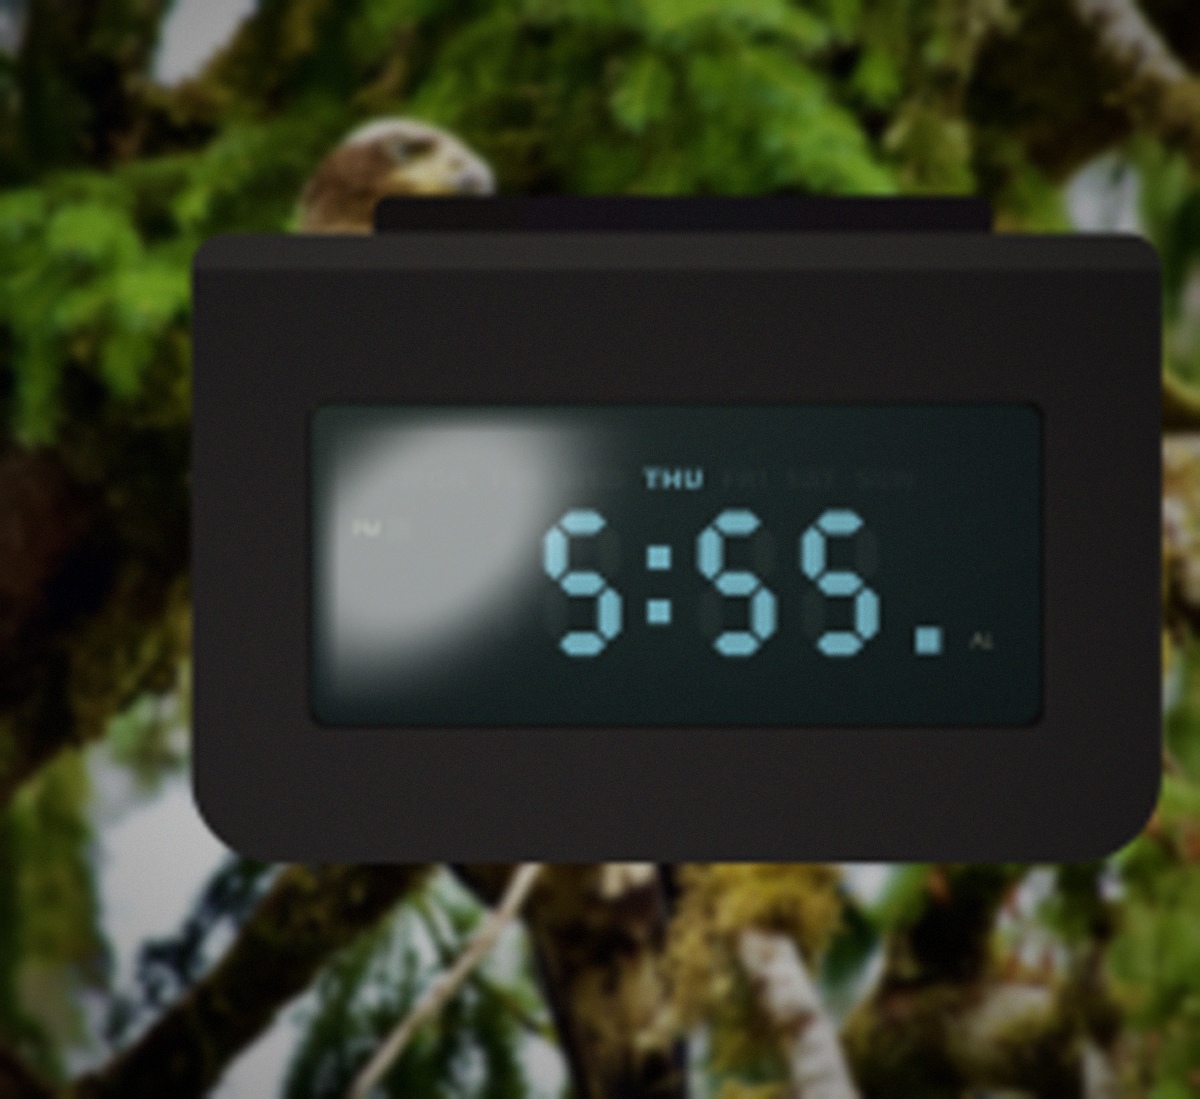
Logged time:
5,55
